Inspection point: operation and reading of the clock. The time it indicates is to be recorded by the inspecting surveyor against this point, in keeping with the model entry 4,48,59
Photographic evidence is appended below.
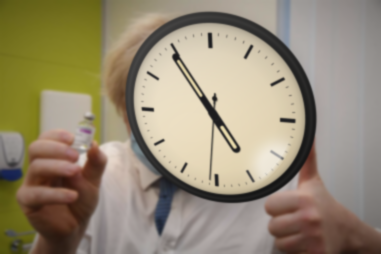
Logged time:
4,54,31
